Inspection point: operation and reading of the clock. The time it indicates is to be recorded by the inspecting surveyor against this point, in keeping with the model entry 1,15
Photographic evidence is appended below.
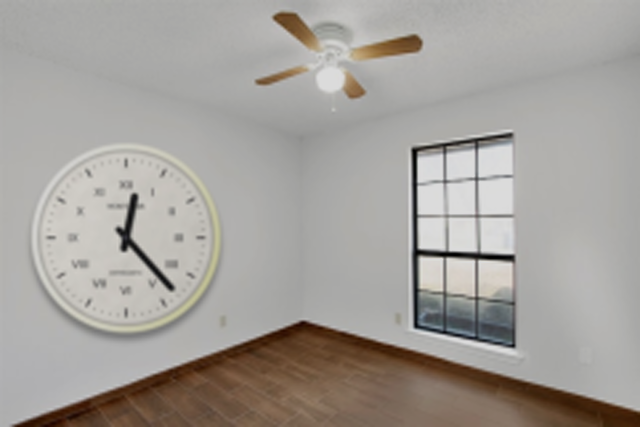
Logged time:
12,23
